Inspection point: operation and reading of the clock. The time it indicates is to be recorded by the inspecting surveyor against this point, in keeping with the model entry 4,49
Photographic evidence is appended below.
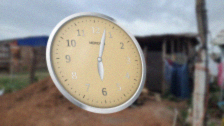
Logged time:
6,03
